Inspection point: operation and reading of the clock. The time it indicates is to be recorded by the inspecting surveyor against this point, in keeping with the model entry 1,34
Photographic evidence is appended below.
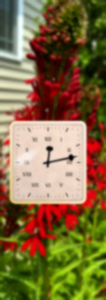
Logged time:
12,13
